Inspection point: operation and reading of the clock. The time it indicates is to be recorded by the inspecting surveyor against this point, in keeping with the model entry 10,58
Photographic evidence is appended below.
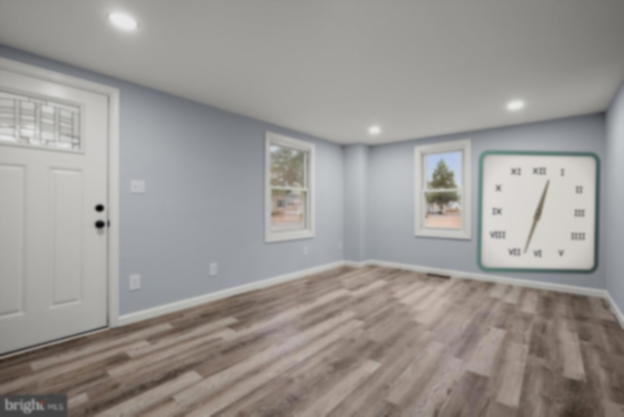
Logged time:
12,33
